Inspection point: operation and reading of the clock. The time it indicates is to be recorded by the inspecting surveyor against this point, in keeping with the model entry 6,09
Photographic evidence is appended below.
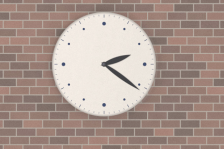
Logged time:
2,21
